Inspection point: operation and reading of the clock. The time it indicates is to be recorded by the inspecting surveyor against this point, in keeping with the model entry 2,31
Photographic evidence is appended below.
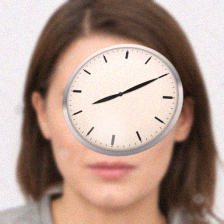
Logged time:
8,10
